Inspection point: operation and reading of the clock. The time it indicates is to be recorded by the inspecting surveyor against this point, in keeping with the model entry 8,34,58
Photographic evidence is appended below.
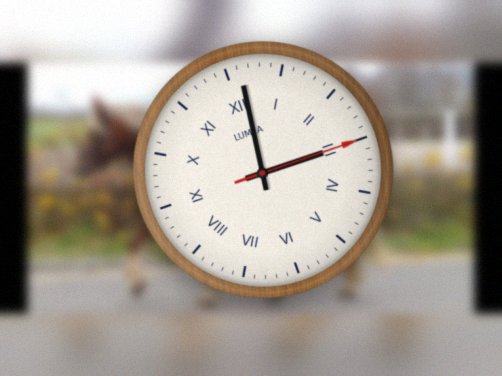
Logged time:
3,01,15
